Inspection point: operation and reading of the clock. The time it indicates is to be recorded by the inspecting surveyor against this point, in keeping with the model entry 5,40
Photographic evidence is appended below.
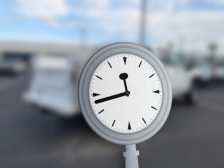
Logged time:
11,43
